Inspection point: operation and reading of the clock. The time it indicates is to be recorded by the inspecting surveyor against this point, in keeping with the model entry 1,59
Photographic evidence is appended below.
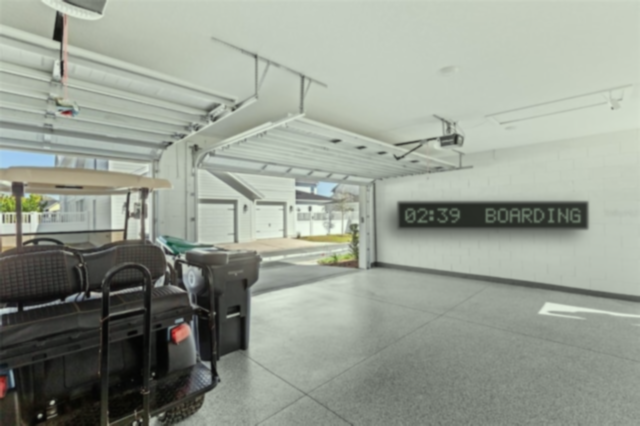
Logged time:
2,39
